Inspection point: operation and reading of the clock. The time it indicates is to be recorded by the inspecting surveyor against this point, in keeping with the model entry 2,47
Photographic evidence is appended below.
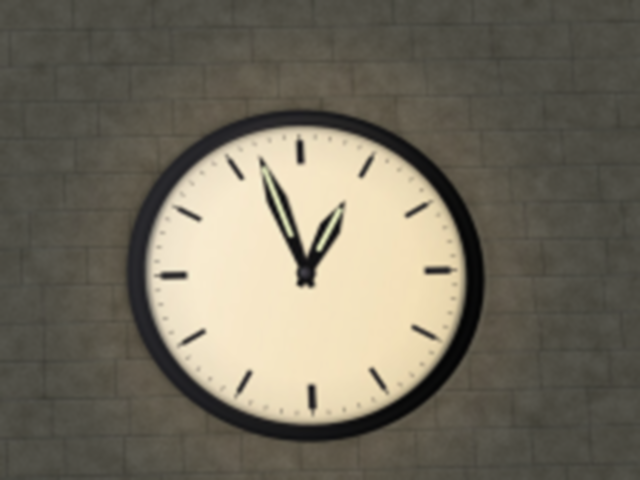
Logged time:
12,57
